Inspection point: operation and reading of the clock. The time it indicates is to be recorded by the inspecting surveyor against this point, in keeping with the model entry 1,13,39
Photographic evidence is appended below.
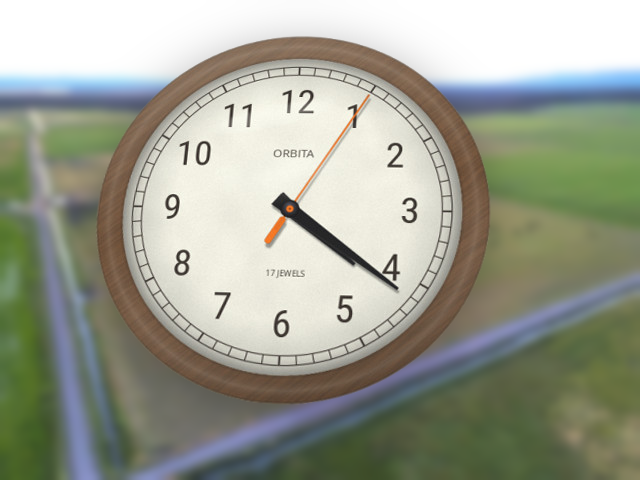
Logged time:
4,21,05
